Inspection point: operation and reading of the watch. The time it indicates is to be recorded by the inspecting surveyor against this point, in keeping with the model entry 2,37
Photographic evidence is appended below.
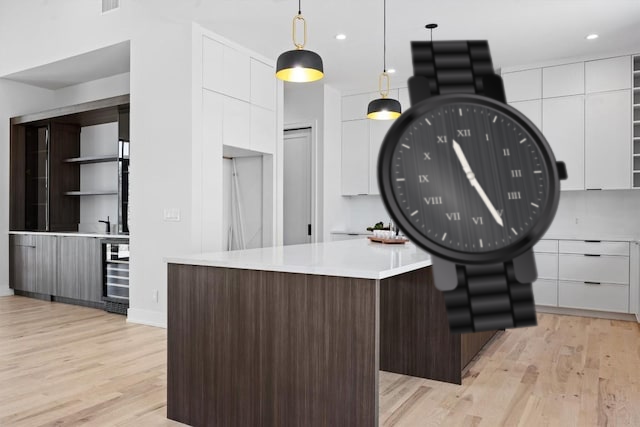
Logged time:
11,26
